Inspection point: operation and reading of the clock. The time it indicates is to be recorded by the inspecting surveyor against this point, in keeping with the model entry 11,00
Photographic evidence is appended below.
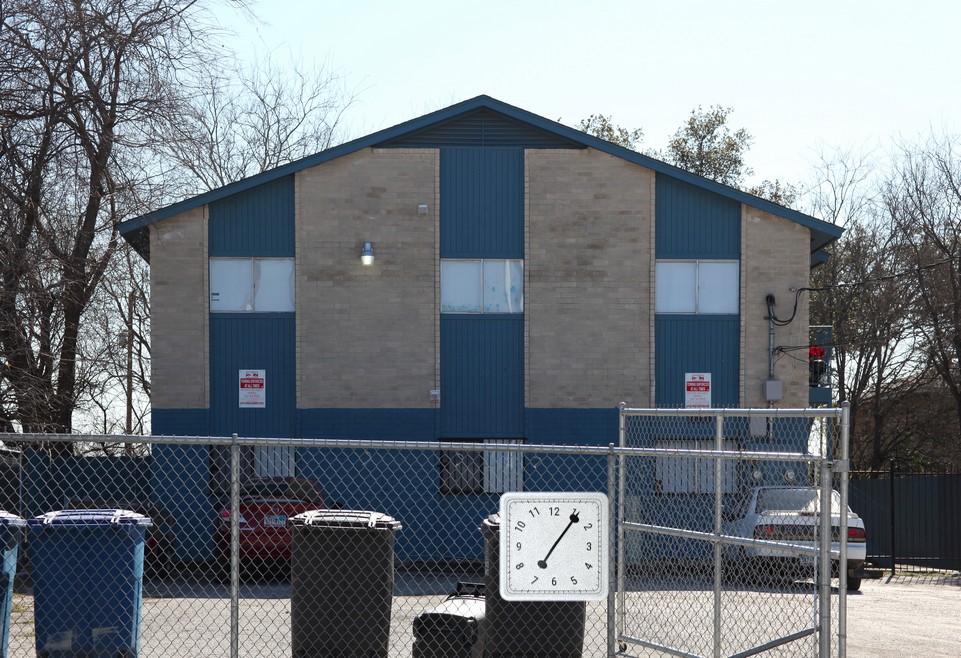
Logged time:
7,06
